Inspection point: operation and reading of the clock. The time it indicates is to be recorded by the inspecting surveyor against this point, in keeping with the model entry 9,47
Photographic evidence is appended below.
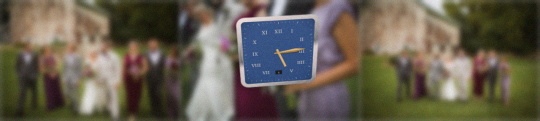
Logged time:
5,14
